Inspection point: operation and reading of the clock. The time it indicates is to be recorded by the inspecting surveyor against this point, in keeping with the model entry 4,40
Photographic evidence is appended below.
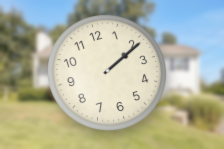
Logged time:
2,11
